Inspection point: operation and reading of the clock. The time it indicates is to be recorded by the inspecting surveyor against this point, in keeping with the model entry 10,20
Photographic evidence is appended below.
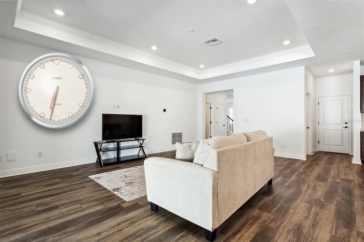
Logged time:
6,32
